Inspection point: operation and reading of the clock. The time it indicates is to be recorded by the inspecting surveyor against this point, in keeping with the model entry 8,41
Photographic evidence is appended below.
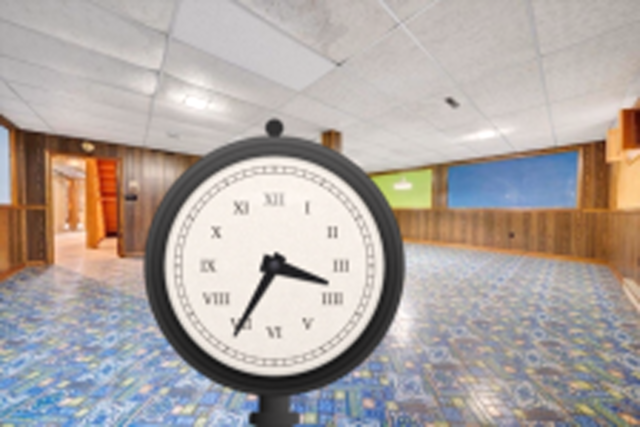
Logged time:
3,35
